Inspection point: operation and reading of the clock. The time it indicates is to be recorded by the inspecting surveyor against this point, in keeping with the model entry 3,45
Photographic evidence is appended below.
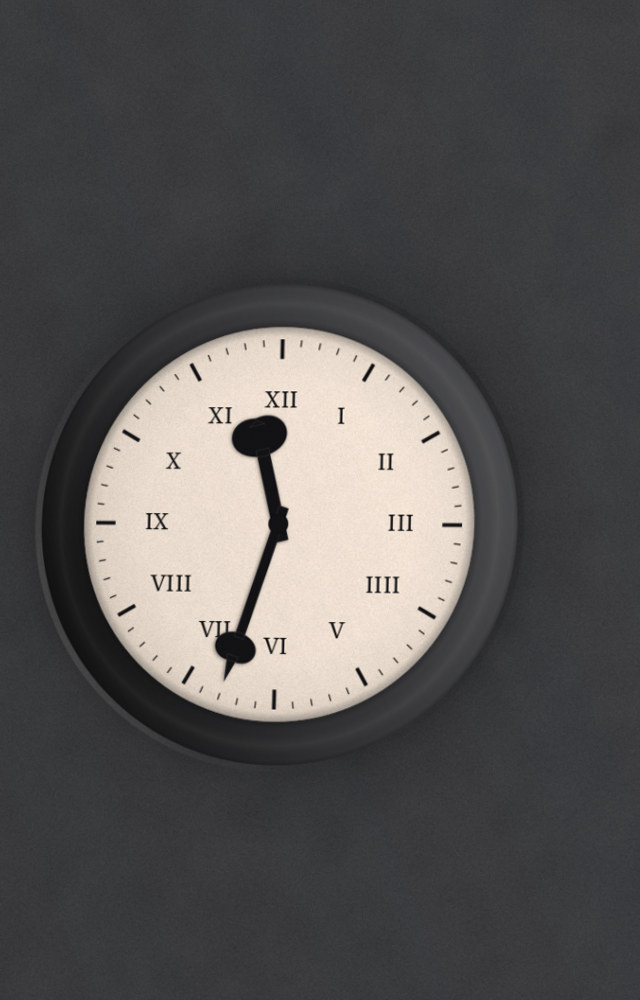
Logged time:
11,33
